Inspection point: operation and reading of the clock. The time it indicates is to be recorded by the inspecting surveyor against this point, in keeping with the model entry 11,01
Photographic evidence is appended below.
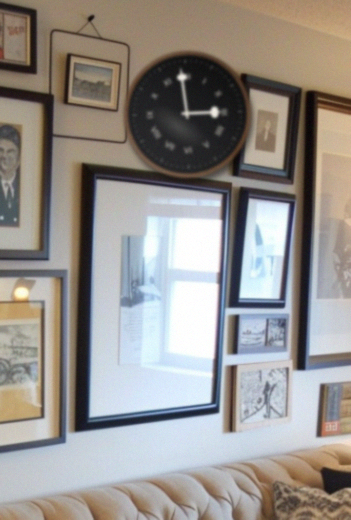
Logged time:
2,59
